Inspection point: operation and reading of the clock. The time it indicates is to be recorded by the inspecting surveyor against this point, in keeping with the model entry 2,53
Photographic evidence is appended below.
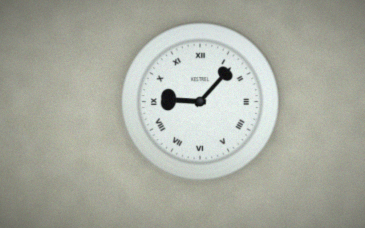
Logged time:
9,07
